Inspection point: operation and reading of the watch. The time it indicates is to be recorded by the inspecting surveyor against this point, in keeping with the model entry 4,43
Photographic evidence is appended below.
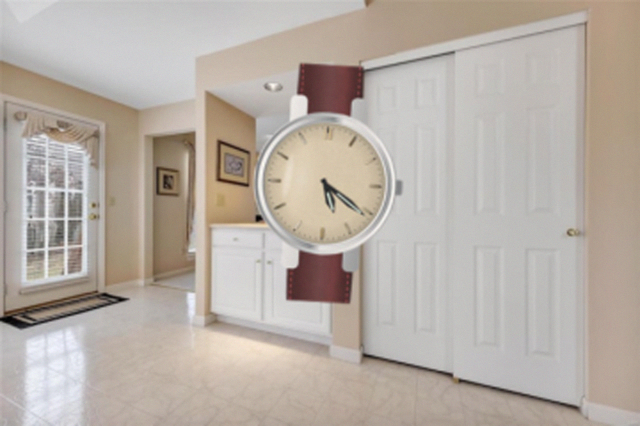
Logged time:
5,21
